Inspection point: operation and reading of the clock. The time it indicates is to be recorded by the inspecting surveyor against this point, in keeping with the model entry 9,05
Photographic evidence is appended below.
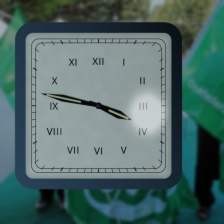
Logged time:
3,47
